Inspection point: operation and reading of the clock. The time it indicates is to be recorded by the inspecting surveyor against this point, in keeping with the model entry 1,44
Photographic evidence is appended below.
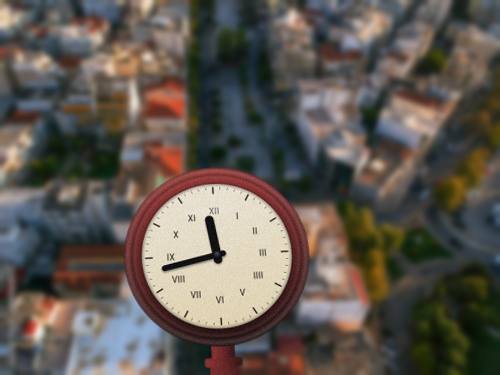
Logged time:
11,43
